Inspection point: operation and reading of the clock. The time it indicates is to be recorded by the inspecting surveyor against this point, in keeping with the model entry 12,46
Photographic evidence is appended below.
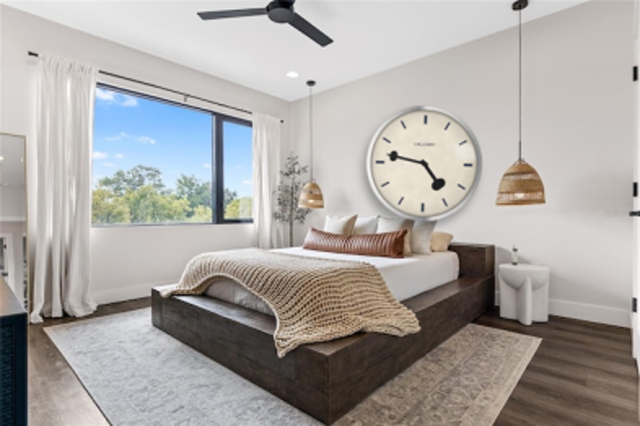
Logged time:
4,47
